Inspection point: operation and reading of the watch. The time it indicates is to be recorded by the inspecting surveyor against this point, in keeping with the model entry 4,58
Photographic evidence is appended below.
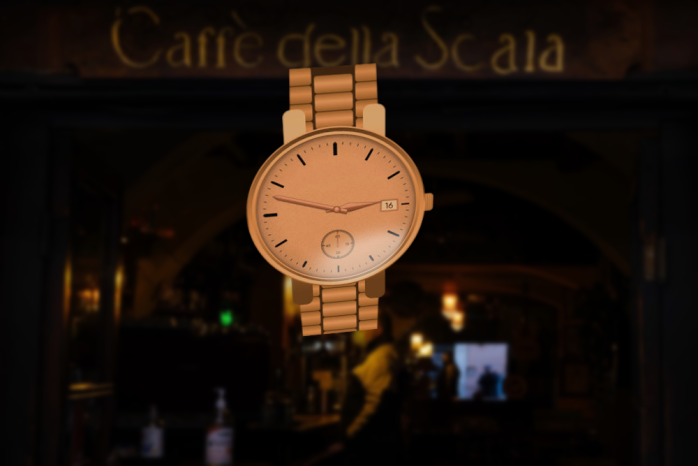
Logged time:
2,48
